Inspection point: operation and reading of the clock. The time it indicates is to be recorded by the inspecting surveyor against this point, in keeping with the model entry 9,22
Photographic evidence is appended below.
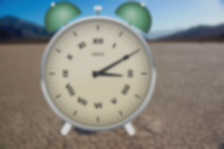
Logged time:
3,10
